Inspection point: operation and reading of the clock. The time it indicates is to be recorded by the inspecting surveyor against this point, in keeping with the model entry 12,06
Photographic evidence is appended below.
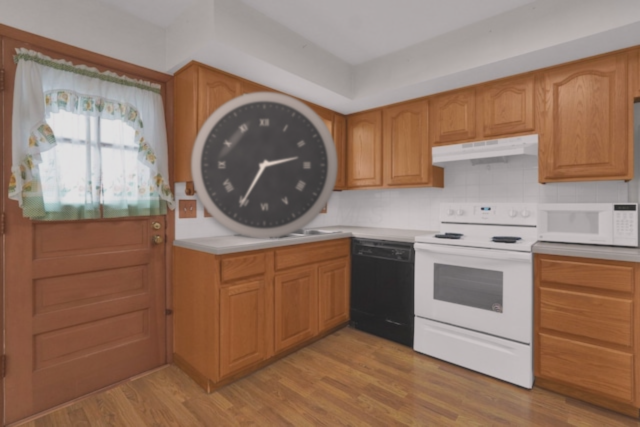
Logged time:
2,35
